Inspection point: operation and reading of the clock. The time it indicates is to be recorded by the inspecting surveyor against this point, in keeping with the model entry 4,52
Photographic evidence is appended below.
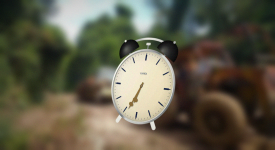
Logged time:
6,34
